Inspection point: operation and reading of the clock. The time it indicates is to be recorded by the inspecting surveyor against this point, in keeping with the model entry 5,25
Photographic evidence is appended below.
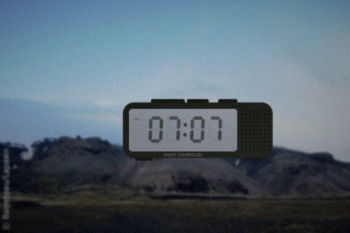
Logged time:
7,07
